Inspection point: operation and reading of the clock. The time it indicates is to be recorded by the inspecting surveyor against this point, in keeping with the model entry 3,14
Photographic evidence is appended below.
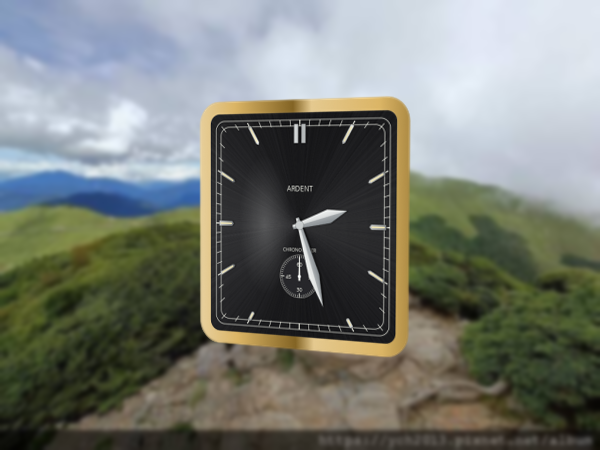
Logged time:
2,27
